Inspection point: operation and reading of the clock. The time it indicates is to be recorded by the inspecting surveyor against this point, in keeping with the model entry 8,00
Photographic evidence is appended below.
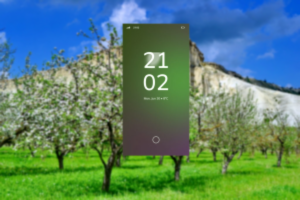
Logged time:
21,02
